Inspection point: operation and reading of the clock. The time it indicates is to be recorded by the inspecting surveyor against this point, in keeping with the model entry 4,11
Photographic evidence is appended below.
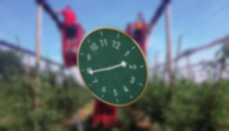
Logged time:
1,39
